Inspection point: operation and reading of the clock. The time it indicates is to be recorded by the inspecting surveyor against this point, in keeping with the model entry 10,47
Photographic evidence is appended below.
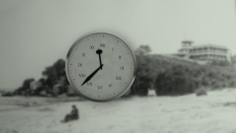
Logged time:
11,37
